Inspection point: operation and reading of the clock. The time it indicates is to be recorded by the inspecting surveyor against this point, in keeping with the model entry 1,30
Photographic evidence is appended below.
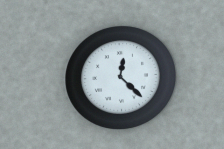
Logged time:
12,23
